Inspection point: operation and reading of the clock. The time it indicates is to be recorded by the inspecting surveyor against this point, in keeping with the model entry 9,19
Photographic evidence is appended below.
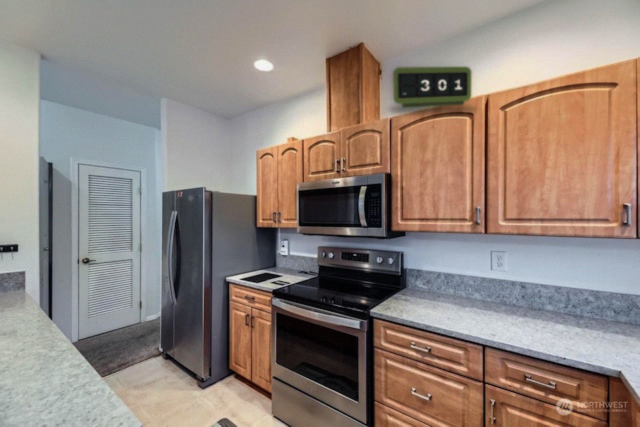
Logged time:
3,01
